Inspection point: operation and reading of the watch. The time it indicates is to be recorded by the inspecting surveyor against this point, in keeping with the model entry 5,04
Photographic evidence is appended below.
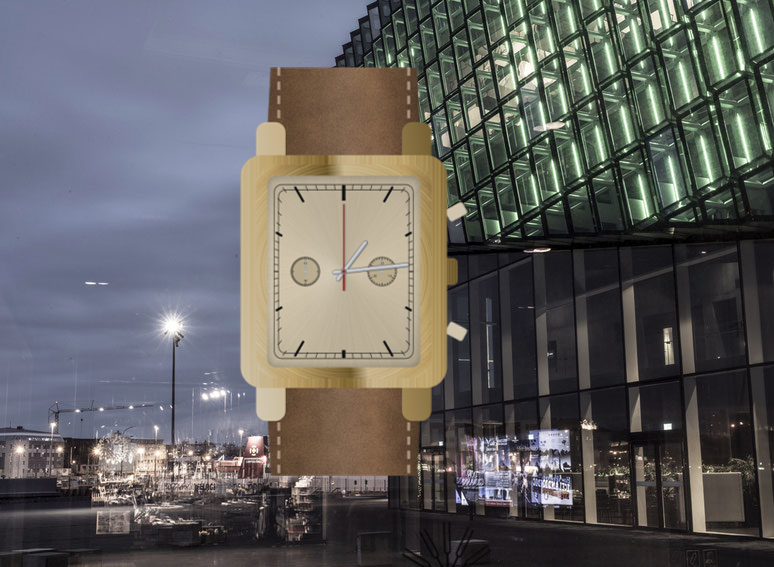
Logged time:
1,14
